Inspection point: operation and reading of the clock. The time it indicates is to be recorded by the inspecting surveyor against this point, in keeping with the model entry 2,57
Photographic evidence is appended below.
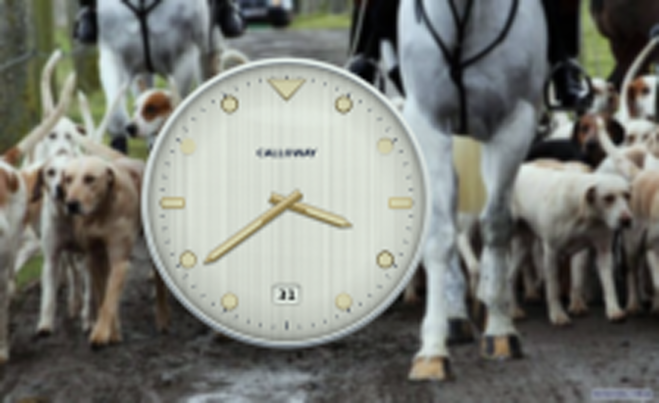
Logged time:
3,39
